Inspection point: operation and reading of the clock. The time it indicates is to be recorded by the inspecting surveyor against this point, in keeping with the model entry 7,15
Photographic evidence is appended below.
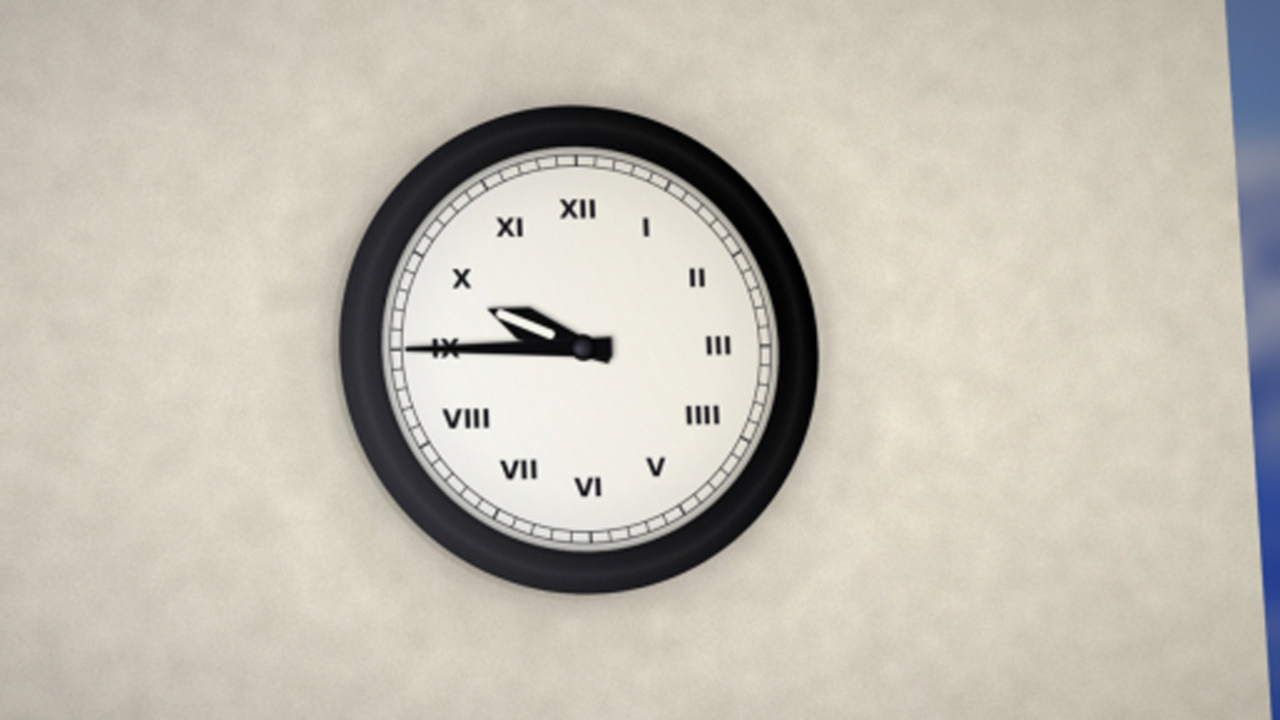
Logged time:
9,45
